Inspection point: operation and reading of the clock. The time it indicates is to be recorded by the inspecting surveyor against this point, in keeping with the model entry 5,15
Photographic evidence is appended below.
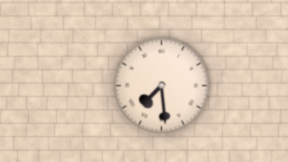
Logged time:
7,29
